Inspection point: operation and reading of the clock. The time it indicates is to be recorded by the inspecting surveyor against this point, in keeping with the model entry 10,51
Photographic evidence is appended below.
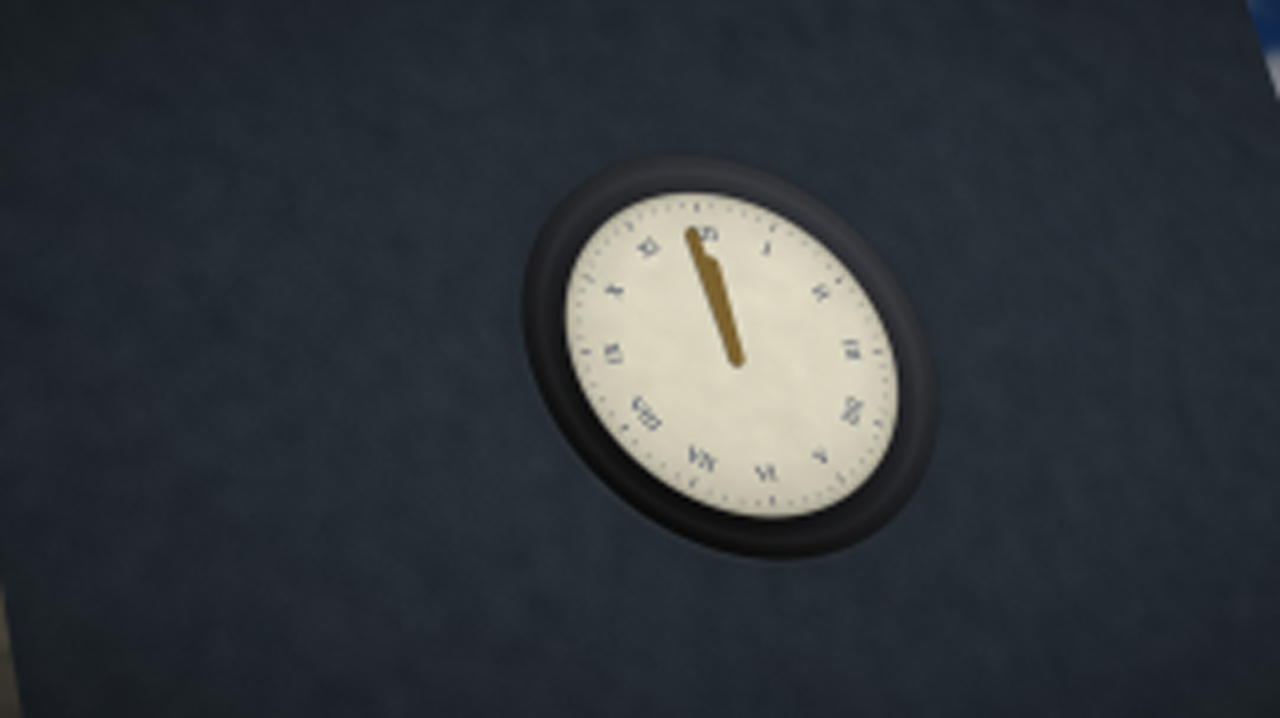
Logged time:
11,59
